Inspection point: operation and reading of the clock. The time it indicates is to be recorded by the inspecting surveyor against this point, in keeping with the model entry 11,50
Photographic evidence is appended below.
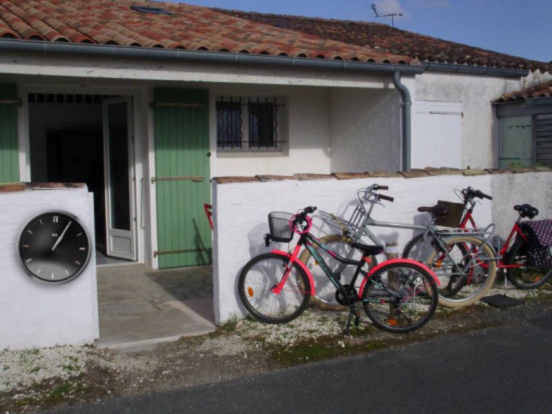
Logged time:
1,05
